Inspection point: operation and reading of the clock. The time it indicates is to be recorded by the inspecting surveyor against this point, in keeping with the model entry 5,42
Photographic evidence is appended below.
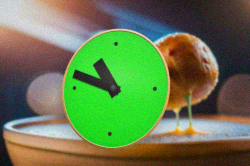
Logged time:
10,48
